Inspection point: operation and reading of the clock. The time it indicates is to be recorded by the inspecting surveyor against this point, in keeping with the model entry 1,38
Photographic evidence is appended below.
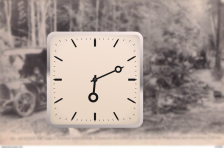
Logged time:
6,11
